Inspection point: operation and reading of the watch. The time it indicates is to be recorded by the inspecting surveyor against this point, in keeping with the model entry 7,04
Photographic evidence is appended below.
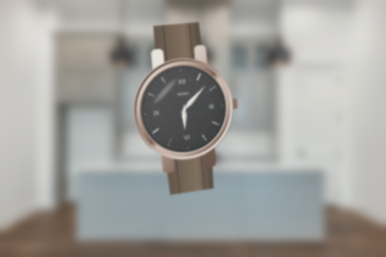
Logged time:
6,08
